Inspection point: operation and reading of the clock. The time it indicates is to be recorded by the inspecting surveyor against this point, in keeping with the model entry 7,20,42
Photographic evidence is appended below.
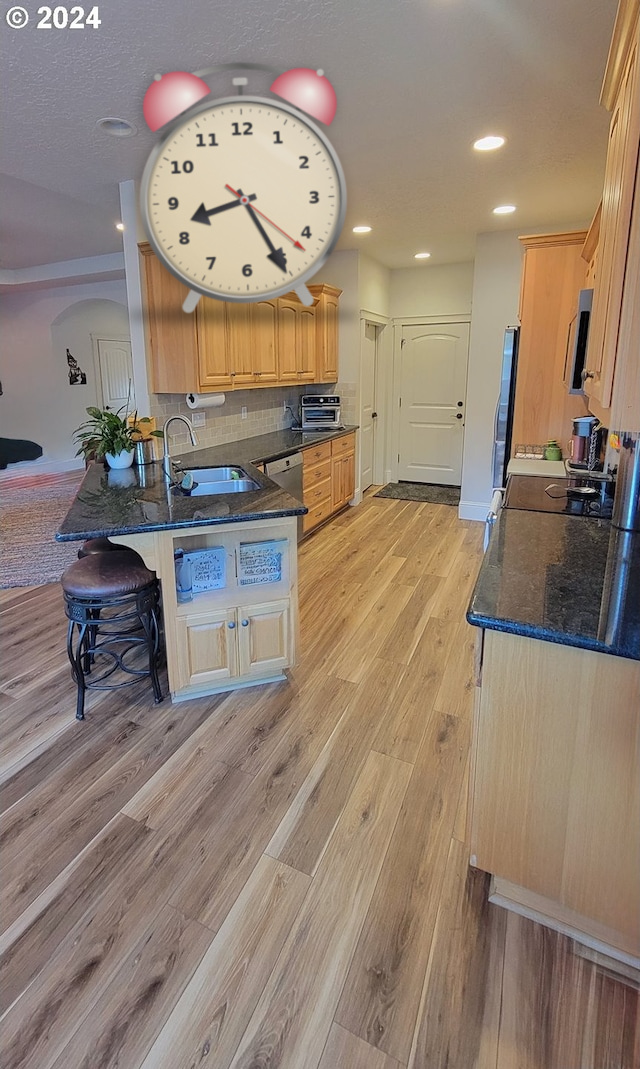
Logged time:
8,25,22
